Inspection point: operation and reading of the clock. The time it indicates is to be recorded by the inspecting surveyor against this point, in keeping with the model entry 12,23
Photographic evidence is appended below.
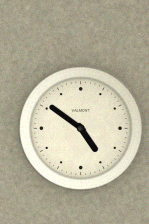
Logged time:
4,51
